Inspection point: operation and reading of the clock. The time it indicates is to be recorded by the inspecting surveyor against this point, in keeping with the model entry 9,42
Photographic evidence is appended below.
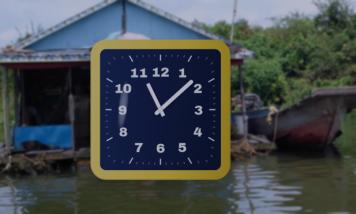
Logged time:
11,08
